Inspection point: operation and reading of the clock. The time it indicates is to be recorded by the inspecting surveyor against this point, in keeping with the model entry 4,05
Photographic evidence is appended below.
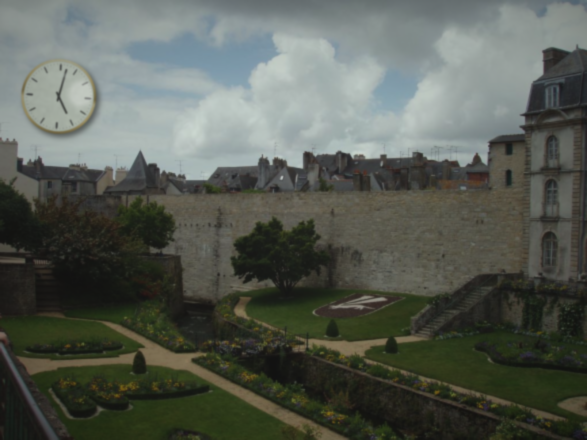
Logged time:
5,02
